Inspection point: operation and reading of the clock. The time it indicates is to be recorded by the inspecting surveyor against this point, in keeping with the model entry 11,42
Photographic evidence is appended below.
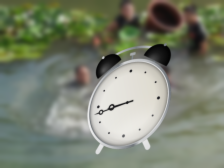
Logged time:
8,43
